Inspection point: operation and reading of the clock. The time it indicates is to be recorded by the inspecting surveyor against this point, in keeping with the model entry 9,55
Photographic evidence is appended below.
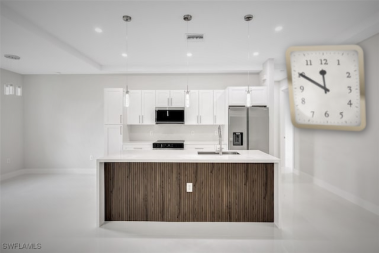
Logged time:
11,50
